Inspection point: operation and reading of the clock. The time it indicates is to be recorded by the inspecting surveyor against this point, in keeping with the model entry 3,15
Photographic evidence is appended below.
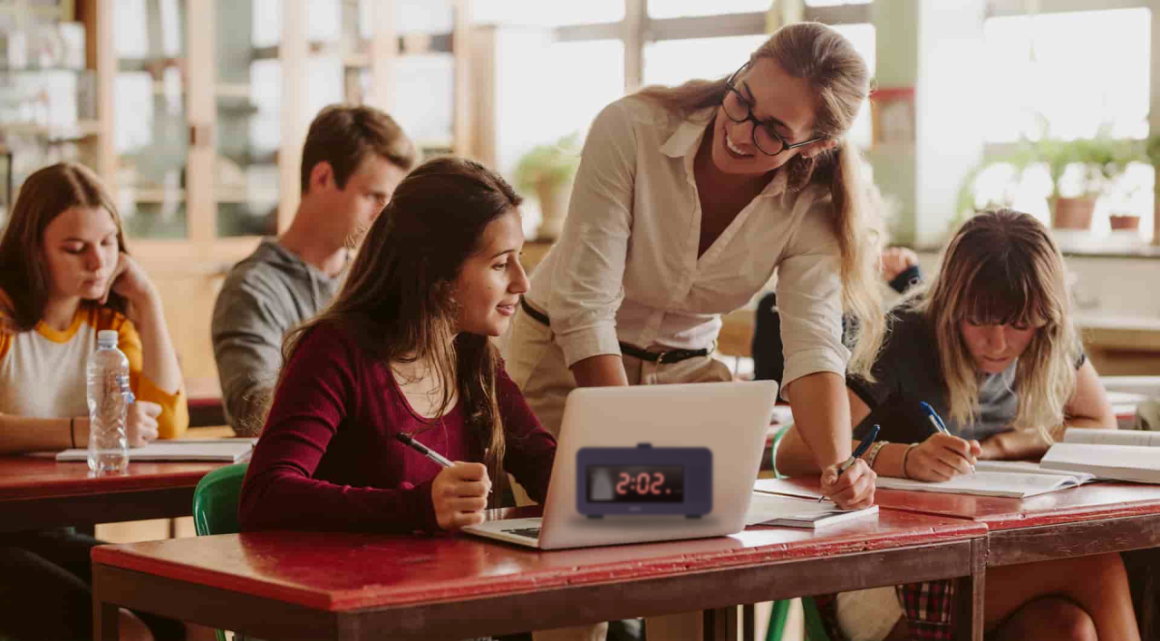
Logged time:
2,02
